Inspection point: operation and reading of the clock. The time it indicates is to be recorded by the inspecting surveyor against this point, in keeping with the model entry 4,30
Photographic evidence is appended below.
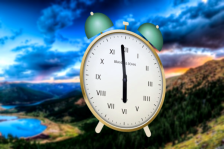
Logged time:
5,59
